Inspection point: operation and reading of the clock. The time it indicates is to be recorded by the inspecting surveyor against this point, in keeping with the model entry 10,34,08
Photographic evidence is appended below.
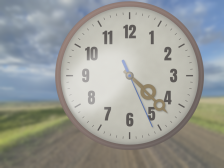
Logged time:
4,22,26
